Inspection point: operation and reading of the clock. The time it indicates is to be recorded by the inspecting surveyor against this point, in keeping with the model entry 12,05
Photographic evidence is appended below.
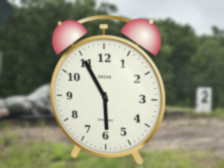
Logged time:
5,55
